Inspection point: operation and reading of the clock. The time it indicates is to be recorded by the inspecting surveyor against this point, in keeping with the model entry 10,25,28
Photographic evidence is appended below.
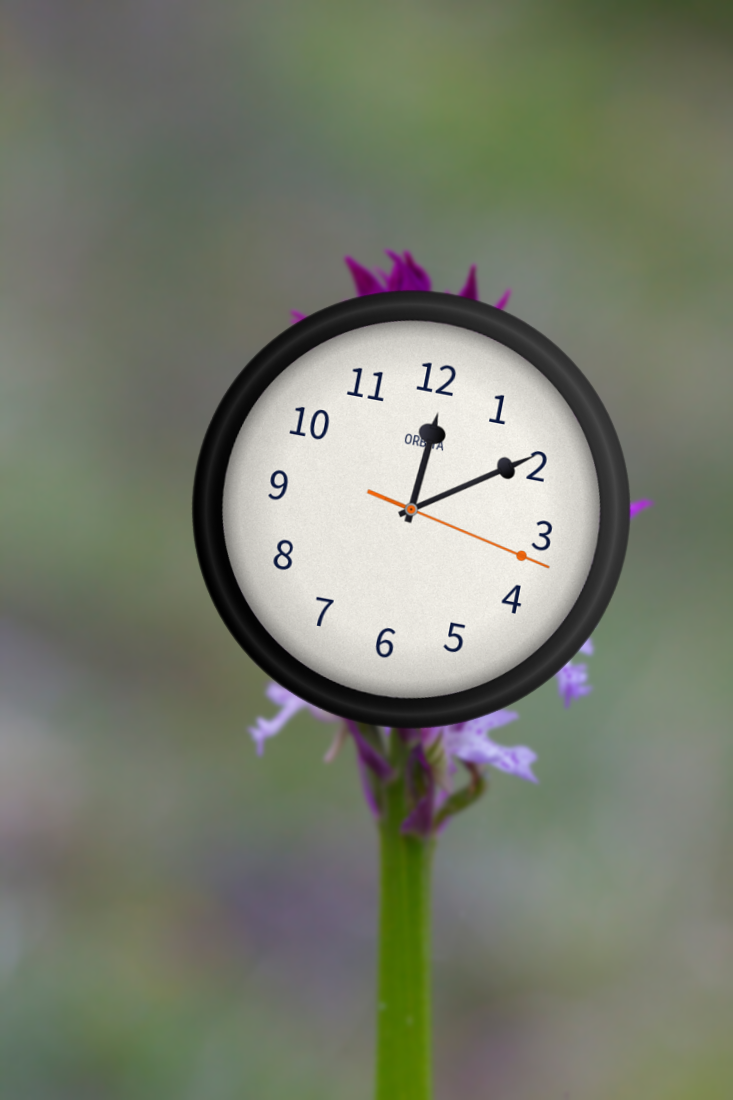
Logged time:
12,09,17
